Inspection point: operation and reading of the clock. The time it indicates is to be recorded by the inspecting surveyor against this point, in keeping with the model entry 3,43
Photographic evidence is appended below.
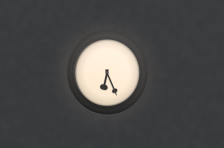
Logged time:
6,26
